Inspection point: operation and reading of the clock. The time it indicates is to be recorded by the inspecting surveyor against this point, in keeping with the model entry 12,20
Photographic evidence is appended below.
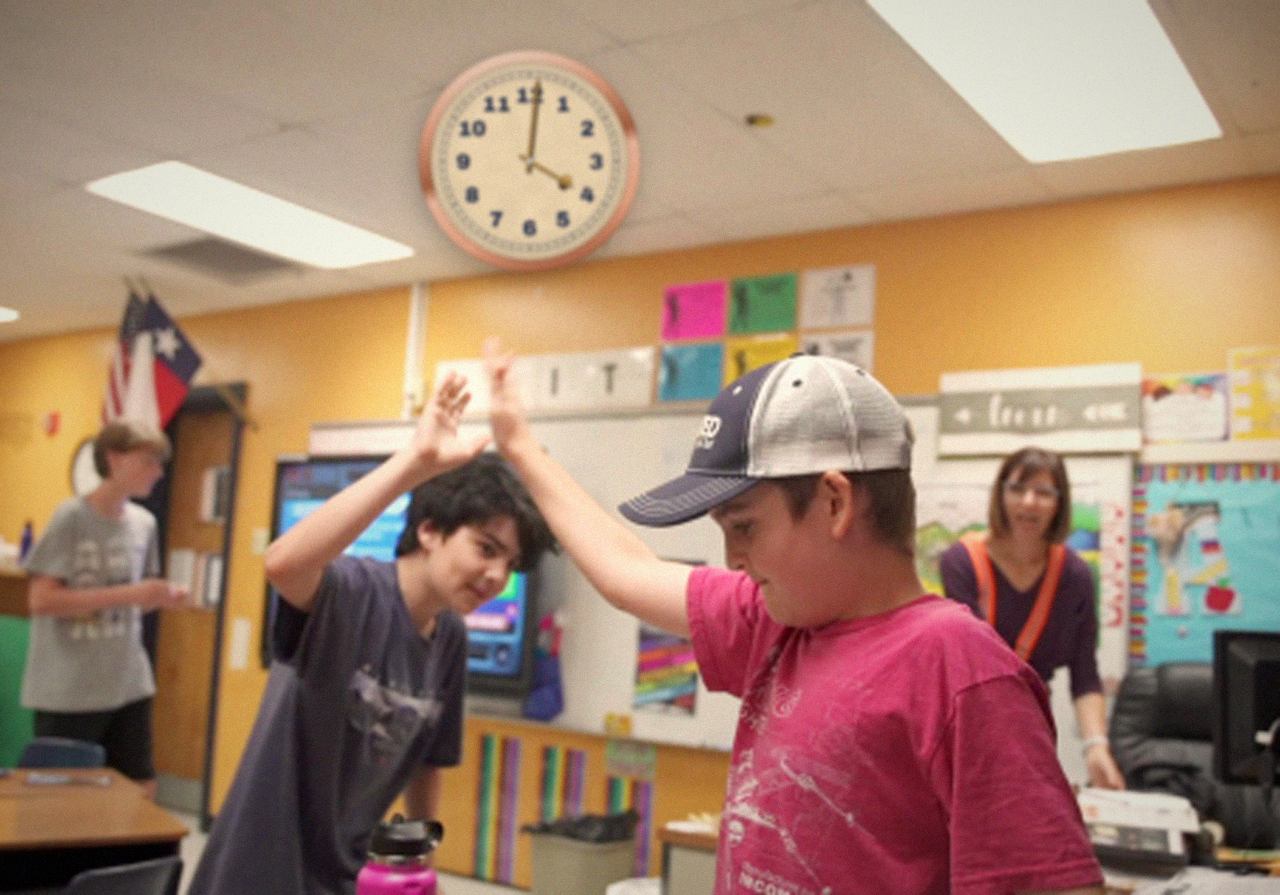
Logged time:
4,01
